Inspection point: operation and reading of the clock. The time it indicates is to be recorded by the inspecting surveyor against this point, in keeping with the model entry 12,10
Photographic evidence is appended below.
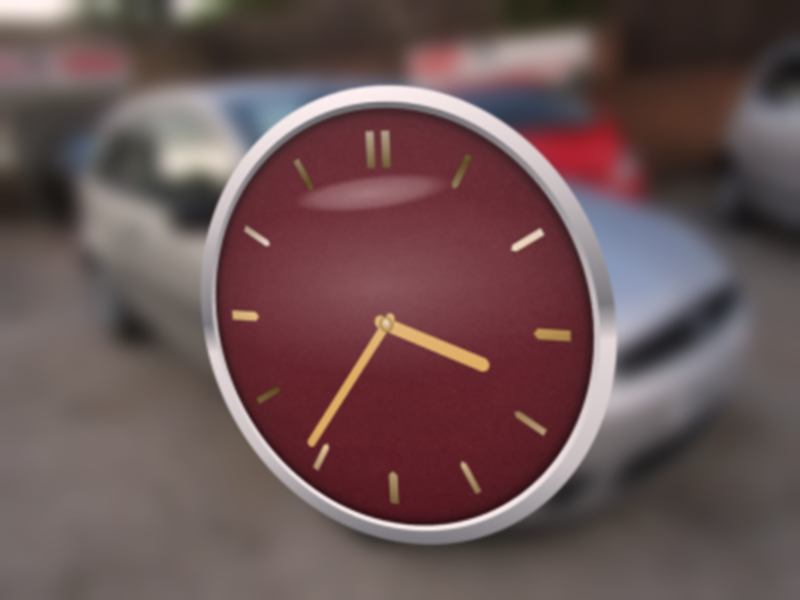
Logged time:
3,36
